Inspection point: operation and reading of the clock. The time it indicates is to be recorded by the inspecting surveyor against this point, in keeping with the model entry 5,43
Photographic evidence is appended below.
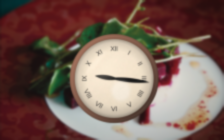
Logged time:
9,16
